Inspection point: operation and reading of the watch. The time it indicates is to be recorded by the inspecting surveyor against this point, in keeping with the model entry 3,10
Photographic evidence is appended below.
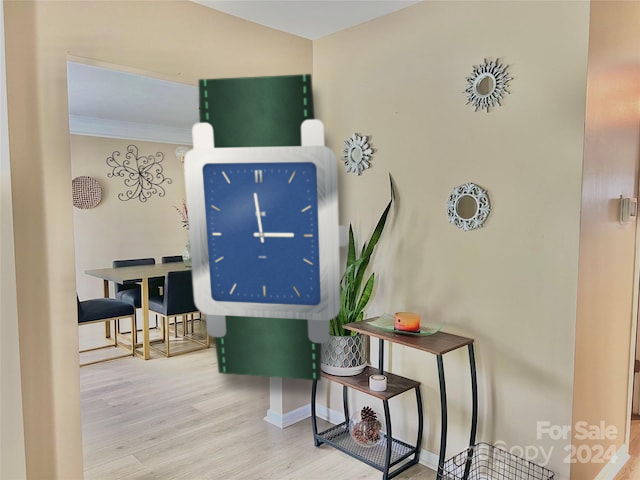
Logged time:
2,59
